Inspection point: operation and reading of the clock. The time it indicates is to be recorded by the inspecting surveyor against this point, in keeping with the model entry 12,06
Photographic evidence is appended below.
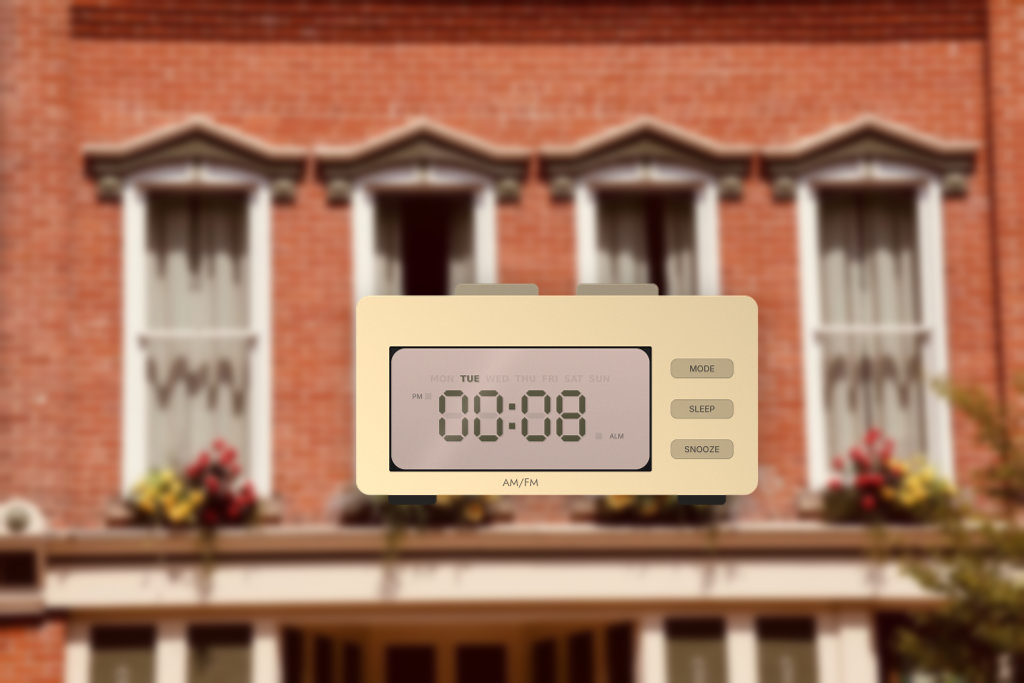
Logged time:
0,08
